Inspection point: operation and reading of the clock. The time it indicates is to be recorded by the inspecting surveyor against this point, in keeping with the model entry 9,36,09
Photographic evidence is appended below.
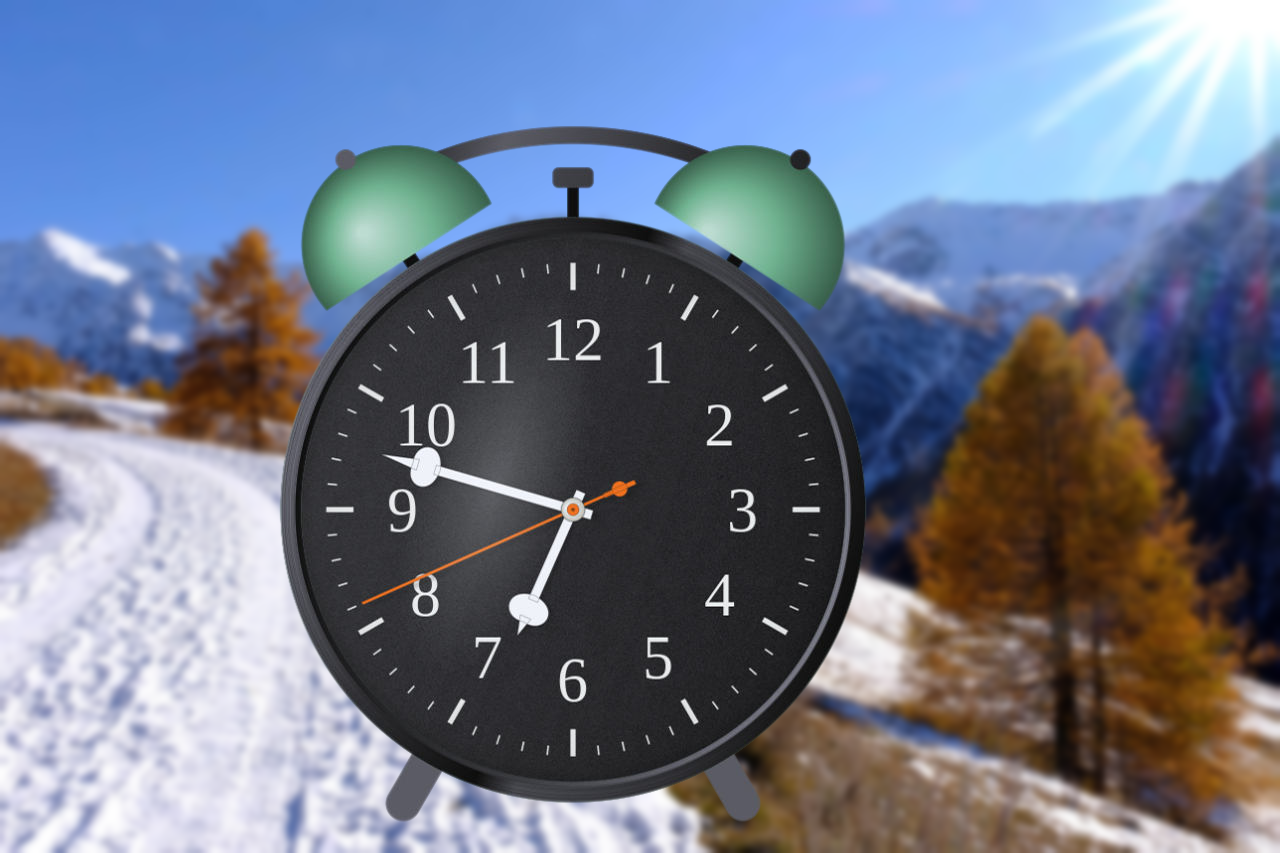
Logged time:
6,47,41
